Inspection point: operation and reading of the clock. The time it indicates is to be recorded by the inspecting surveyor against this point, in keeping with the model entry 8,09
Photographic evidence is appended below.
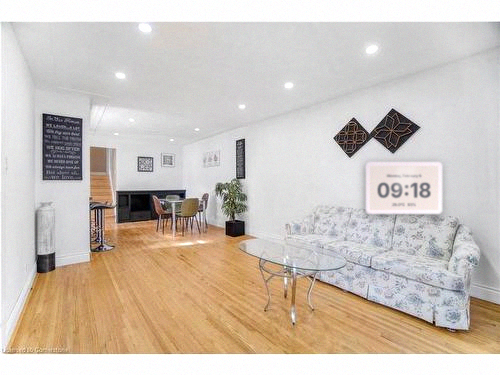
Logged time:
9,18
